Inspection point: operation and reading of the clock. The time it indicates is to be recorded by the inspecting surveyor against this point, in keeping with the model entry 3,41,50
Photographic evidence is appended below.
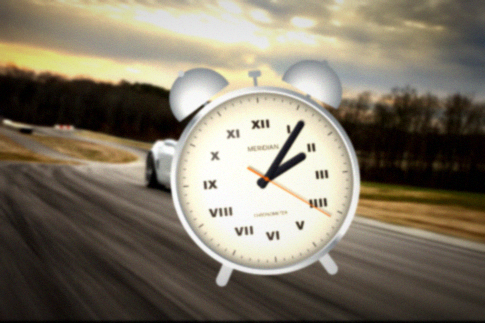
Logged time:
2,06,21
